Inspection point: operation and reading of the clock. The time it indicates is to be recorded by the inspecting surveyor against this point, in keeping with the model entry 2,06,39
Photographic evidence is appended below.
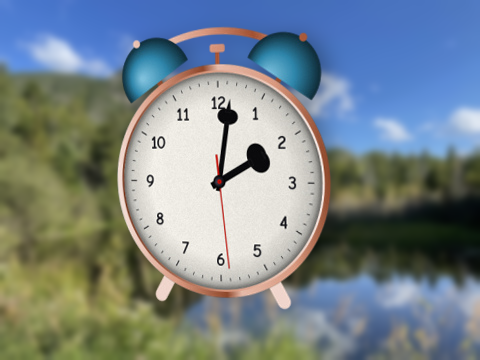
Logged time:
2,01,29
